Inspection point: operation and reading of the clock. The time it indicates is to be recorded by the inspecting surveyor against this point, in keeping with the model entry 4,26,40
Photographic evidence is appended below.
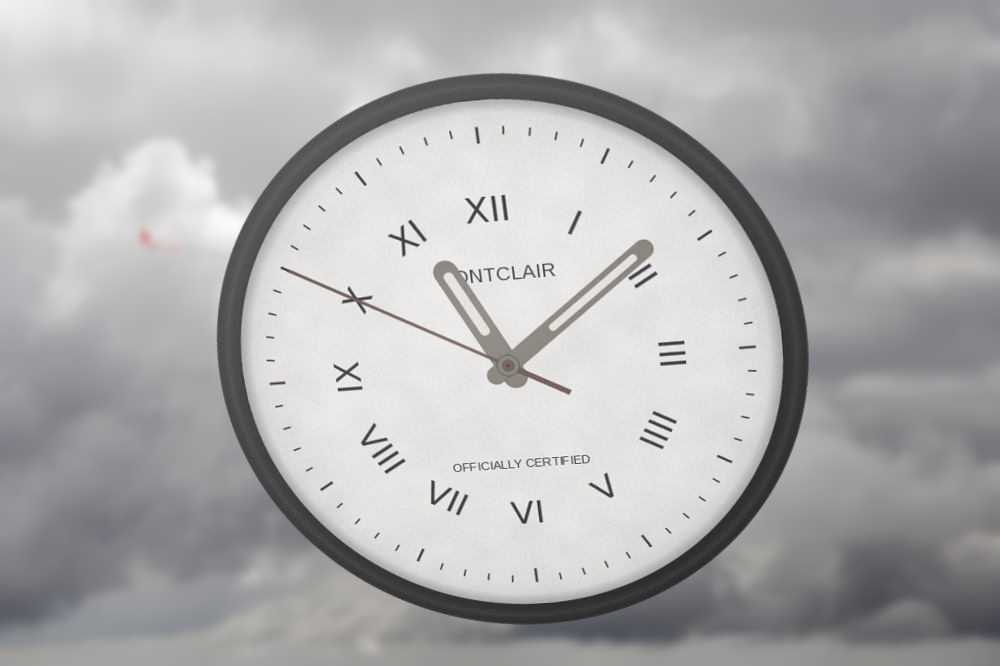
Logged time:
11,08,50
